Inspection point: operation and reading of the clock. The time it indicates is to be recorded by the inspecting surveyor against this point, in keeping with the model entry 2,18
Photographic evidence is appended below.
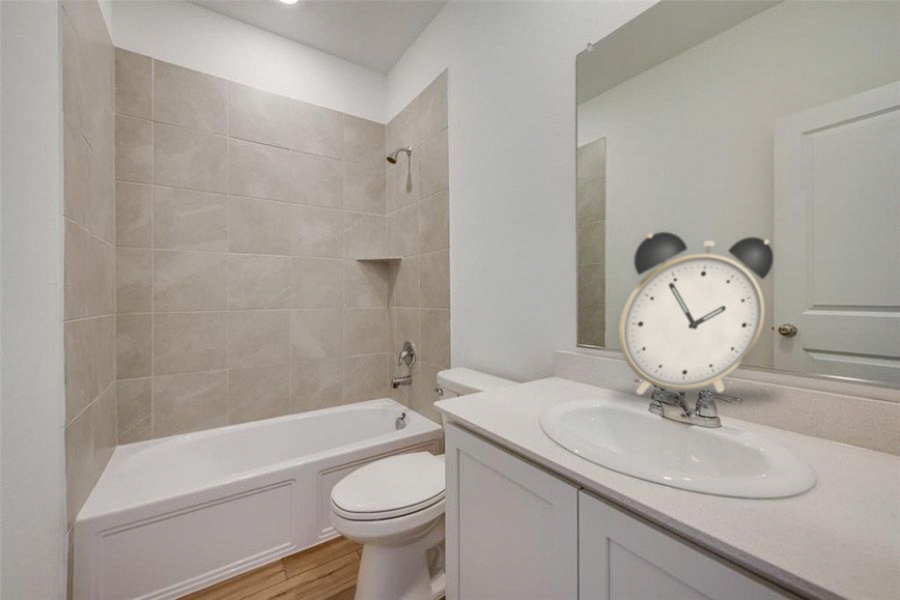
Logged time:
1,54
